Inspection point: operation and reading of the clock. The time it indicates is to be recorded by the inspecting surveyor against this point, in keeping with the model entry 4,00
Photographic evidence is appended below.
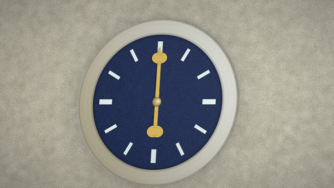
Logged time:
6,00
